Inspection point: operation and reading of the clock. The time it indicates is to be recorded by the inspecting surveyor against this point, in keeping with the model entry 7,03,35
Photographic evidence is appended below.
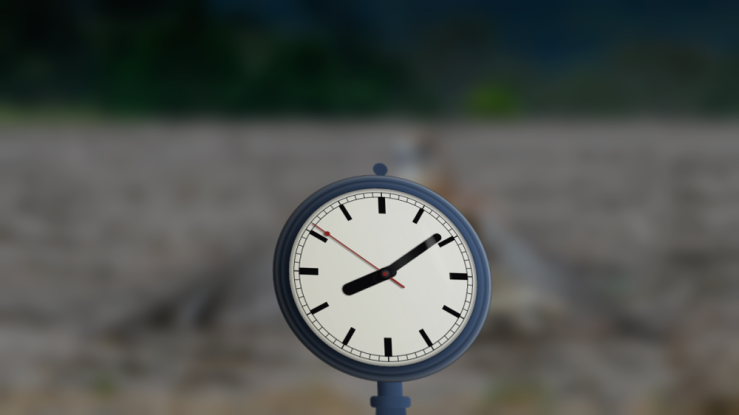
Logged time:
8,08,51
